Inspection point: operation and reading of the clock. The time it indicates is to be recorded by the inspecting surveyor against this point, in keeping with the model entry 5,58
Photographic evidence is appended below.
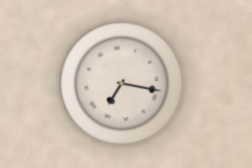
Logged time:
7,18
